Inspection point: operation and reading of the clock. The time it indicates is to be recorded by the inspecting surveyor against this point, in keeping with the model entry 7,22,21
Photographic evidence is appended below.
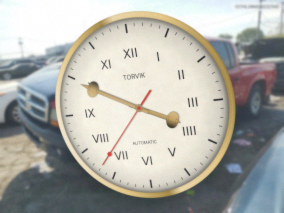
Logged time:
3,49,37
